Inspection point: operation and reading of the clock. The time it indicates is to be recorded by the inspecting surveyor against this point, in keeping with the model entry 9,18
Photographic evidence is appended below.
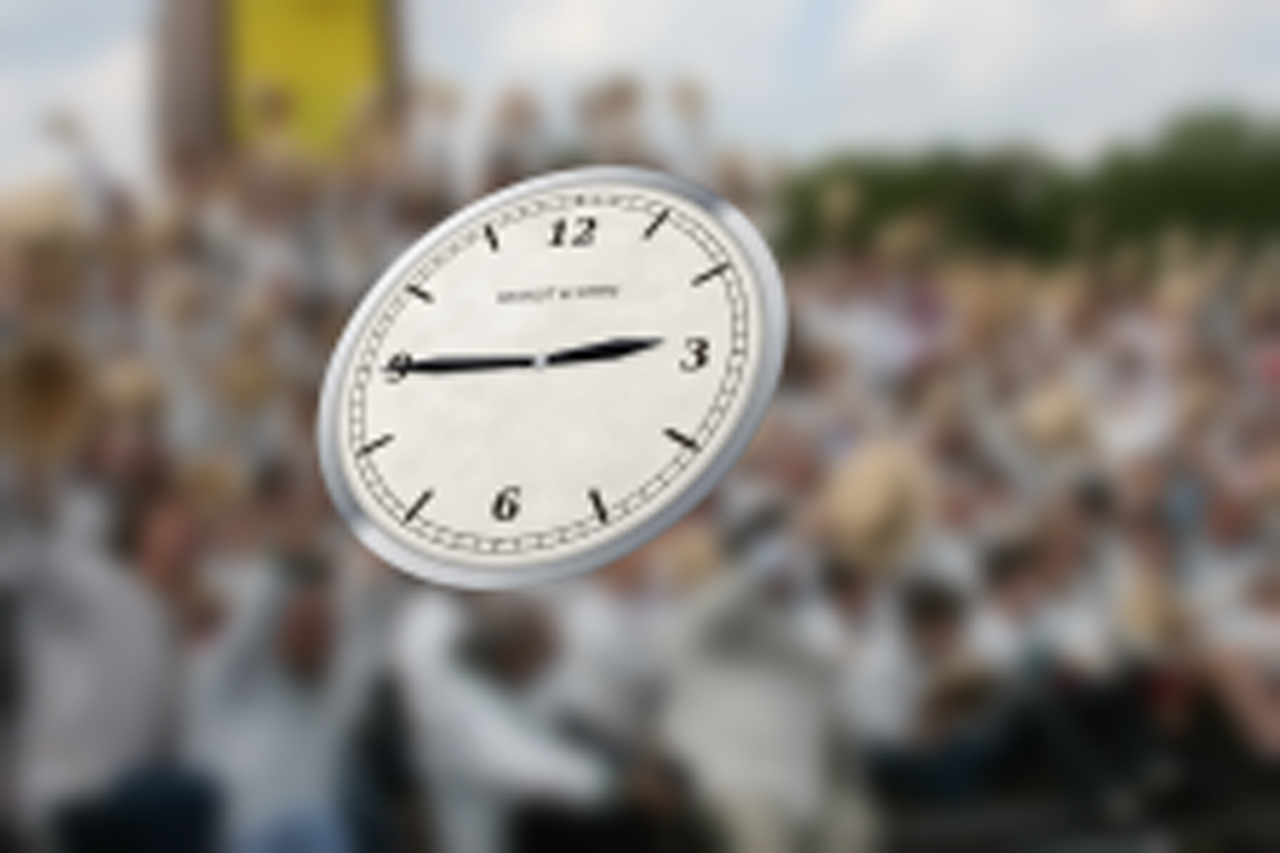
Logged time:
2,45
